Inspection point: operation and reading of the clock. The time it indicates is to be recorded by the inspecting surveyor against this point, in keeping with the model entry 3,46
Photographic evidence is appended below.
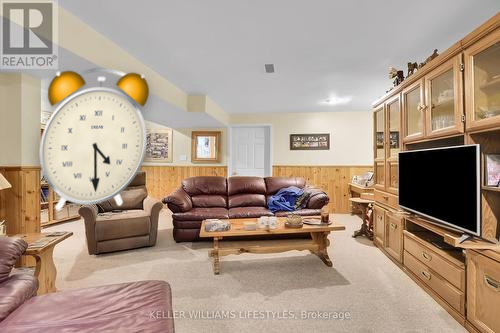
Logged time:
4,29
